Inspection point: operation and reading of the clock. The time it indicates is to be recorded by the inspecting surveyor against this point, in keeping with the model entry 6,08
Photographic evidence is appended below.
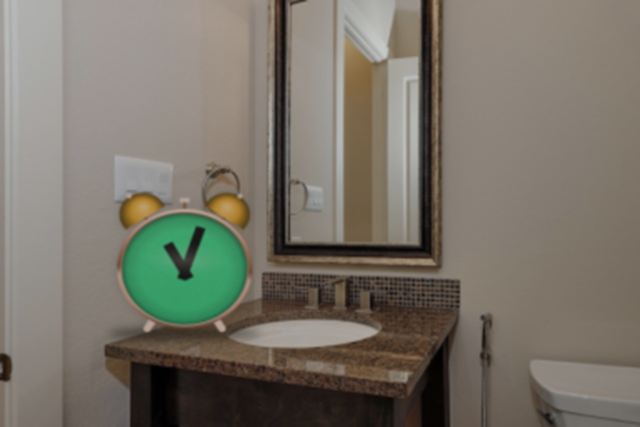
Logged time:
11,03
